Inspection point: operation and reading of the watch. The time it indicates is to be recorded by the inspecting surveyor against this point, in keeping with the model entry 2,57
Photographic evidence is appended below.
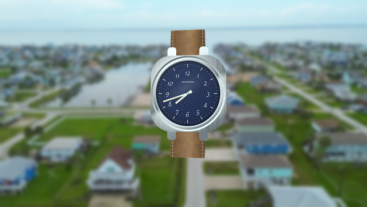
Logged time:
7,42
